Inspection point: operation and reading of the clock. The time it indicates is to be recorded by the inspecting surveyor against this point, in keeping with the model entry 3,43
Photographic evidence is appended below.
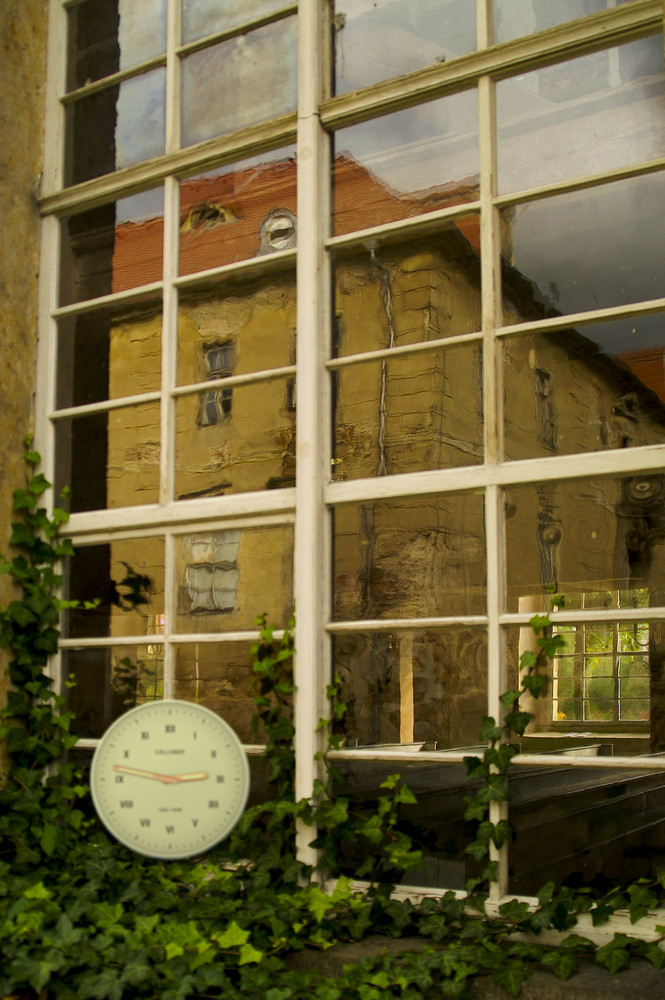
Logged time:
2,47
